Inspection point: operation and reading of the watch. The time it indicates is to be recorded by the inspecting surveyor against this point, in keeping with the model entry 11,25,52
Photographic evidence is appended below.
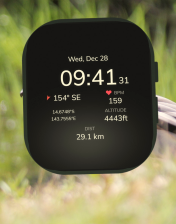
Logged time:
9,41,31
